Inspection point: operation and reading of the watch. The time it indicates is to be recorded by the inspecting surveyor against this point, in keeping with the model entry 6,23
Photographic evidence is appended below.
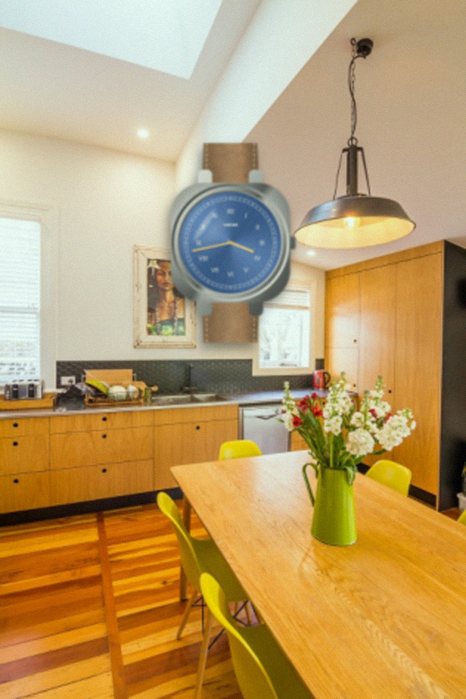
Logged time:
3,43
